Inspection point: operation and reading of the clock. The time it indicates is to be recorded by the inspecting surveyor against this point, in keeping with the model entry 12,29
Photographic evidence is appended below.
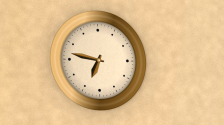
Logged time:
6,47
